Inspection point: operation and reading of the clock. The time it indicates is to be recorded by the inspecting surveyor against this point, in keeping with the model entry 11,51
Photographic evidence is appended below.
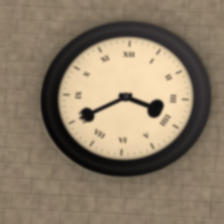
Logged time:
3,40
